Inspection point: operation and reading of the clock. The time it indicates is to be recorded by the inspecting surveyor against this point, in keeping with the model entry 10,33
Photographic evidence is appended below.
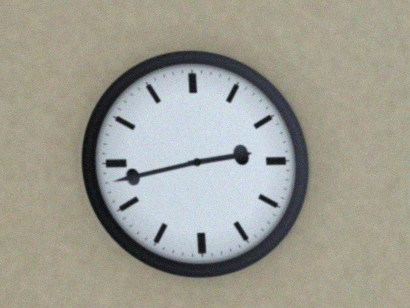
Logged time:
2,43
